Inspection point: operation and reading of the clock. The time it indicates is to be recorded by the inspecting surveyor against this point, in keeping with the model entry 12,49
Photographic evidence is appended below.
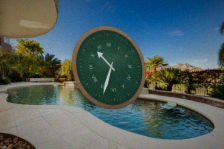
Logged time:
10,34
